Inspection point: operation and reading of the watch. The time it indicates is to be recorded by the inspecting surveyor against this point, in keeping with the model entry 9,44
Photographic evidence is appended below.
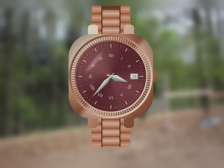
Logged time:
3,37
